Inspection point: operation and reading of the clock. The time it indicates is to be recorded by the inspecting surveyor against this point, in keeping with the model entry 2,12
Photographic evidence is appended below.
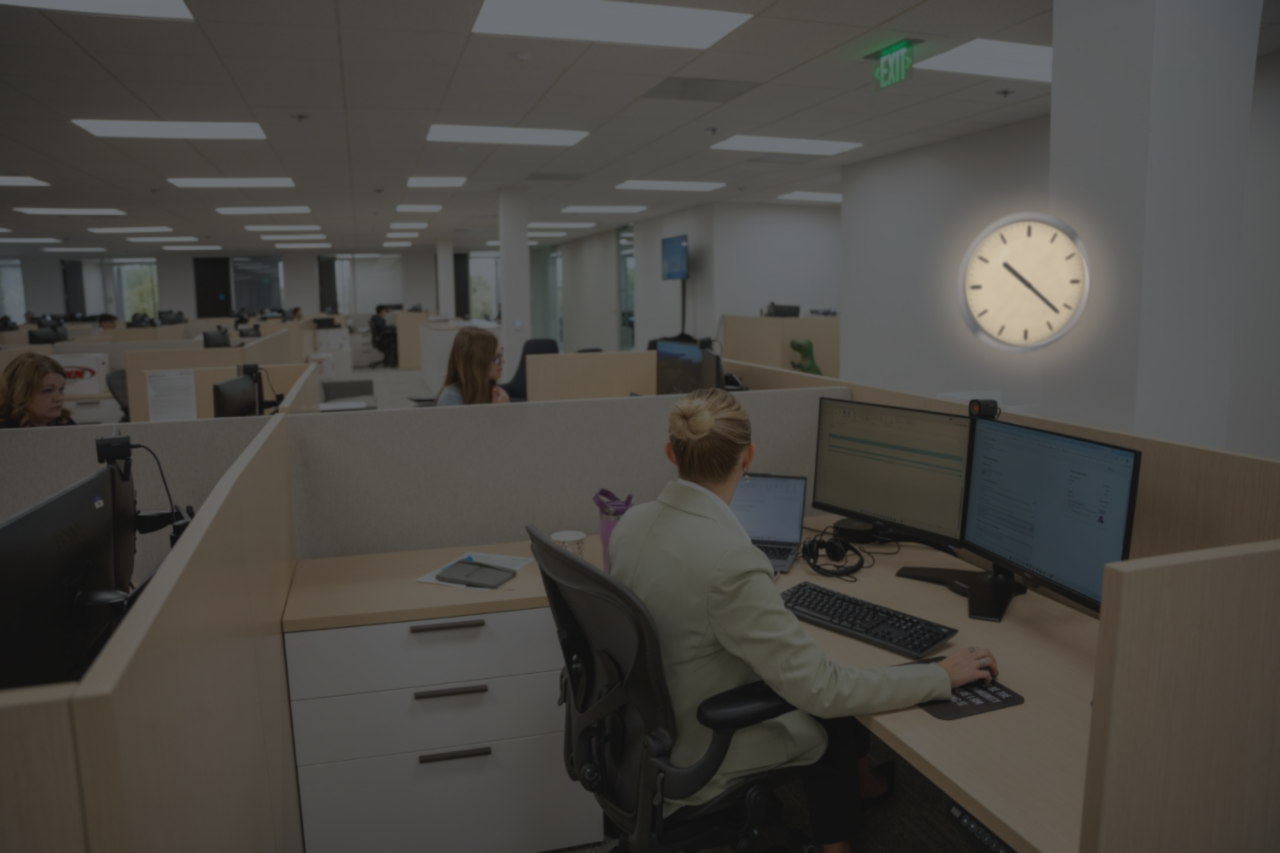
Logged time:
10,22
